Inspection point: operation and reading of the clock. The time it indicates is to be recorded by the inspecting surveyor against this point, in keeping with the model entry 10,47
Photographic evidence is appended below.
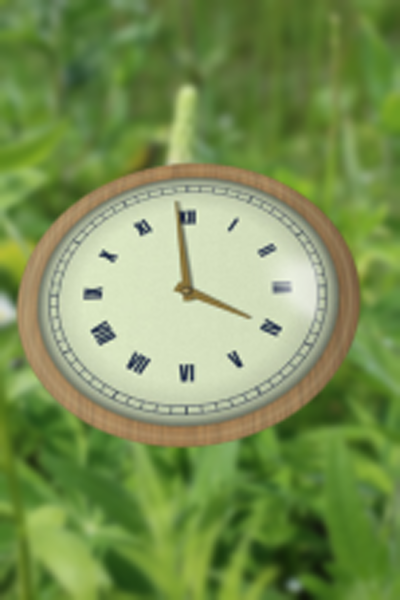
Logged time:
3,59
